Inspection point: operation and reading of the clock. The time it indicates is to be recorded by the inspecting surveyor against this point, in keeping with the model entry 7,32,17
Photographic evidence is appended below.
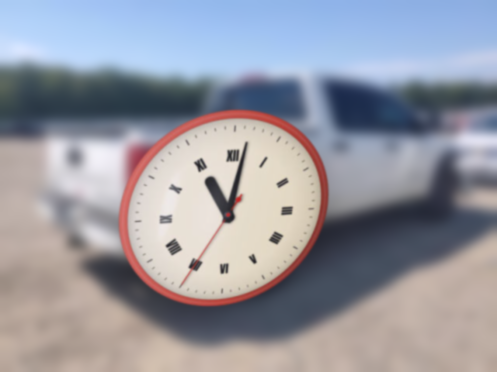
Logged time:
11,01,35
